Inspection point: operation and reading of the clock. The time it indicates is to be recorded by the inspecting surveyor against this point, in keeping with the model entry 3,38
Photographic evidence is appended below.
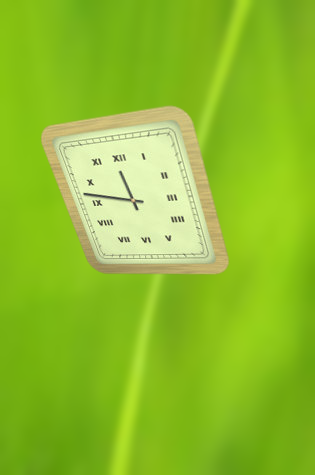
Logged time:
11,47
